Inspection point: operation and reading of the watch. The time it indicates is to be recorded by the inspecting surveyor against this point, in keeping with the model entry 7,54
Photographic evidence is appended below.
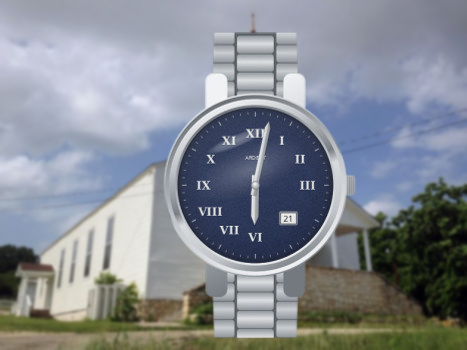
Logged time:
6,02
